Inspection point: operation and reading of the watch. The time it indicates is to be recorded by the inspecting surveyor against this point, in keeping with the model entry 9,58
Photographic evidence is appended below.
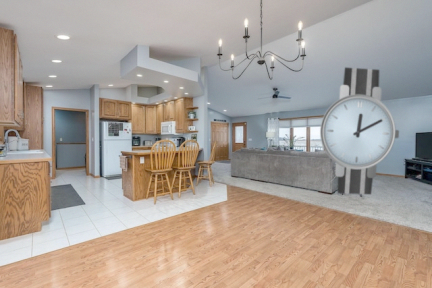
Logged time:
12,10
